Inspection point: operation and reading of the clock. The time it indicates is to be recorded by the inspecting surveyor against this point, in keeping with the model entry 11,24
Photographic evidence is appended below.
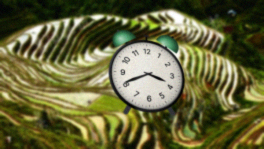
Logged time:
3,41
